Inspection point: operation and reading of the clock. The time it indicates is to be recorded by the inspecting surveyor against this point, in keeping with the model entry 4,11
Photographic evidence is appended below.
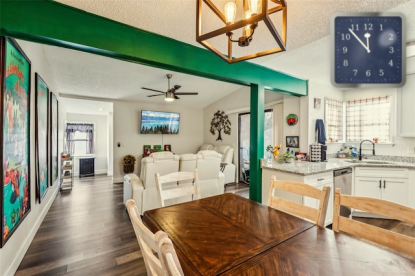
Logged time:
11,53
